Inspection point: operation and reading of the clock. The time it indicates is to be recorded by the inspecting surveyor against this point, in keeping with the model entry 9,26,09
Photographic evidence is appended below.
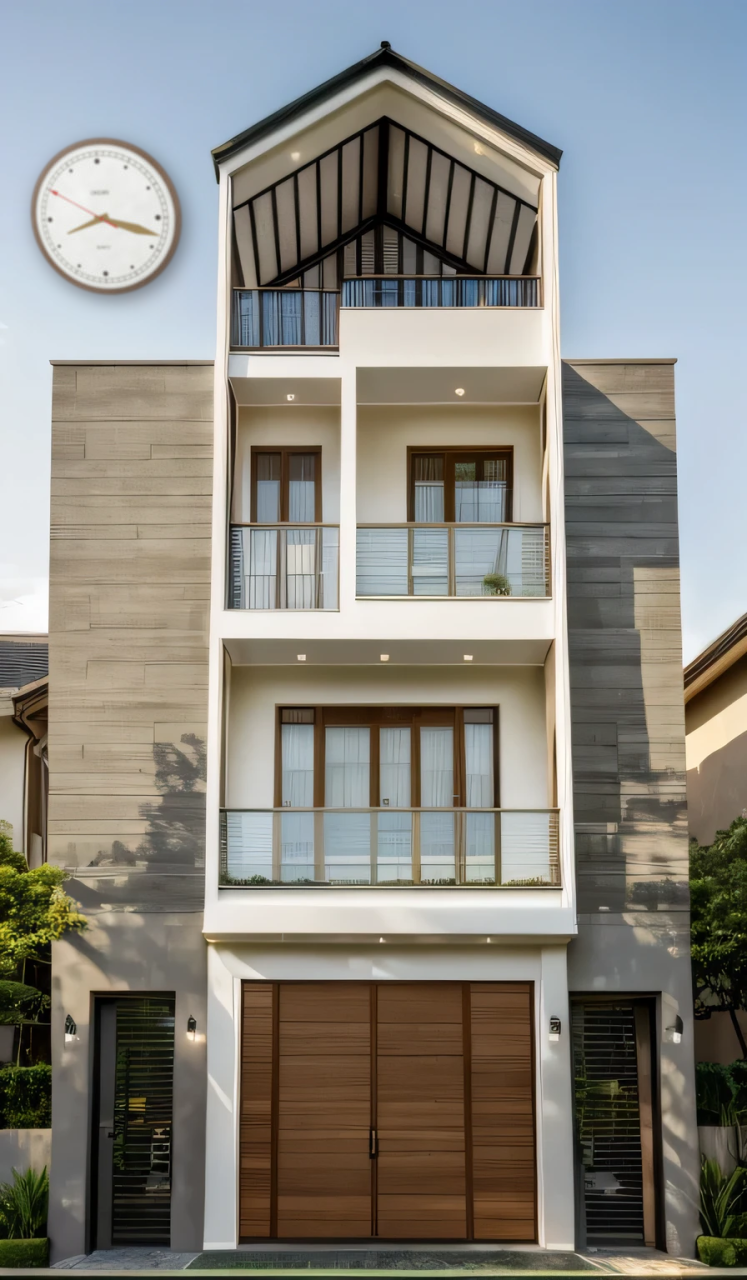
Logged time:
8,17,50
